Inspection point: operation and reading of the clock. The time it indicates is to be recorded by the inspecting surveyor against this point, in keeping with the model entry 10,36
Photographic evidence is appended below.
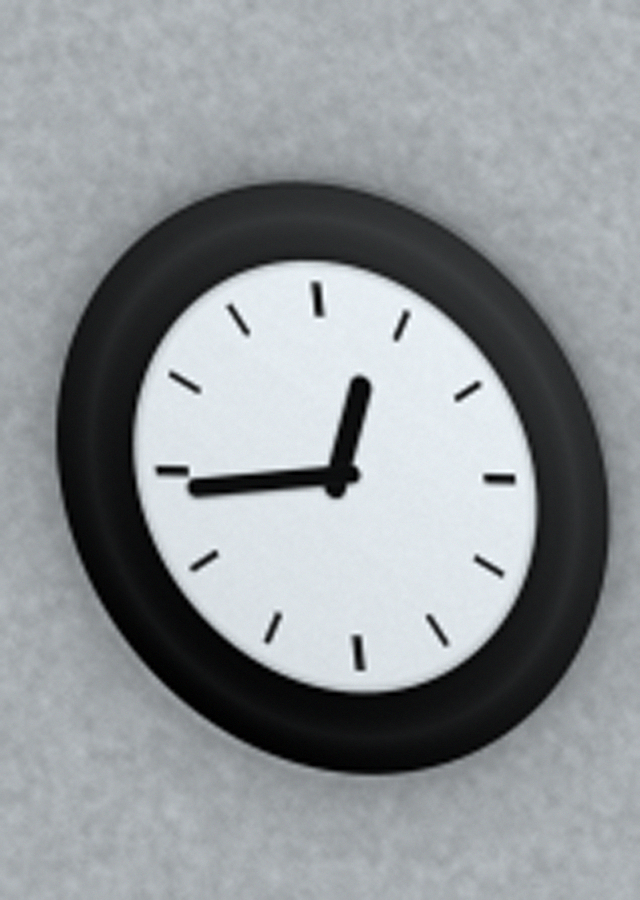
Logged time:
12,44
